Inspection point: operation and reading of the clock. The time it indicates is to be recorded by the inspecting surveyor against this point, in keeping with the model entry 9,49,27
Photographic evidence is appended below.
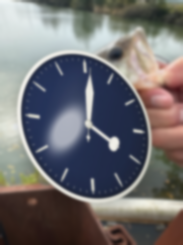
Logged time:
4,01,01
